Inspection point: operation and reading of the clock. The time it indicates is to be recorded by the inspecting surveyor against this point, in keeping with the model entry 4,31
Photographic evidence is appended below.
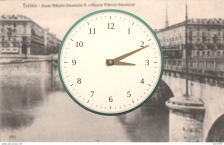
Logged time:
3,11
